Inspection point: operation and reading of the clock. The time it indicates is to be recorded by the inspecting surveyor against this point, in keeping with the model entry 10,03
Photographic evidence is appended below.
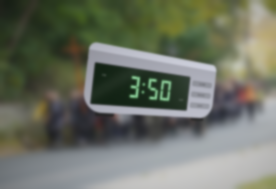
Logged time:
3,50
